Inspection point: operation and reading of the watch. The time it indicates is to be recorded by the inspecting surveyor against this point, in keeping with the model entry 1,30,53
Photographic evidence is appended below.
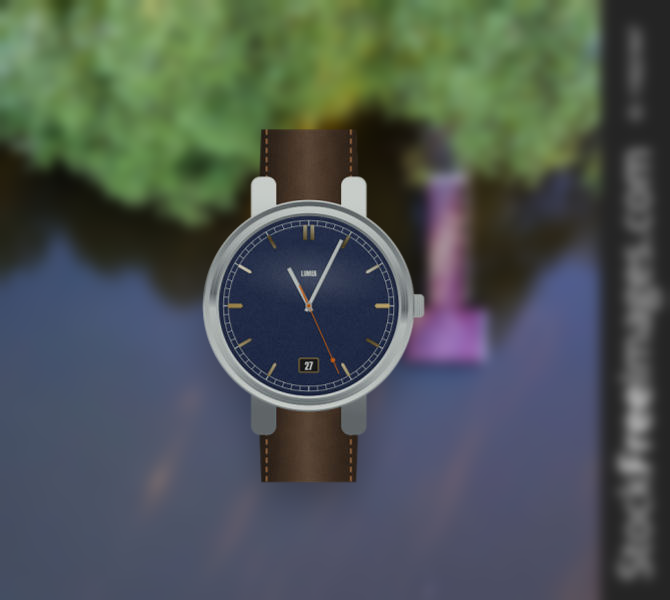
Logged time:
11,04,26
